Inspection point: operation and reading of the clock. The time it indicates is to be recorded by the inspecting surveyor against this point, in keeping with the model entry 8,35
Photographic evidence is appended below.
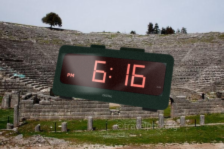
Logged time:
6,16
